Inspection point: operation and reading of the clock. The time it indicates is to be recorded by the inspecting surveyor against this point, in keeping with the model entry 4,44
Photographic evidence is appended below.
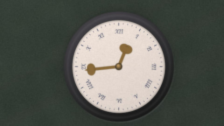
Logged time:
12,44
